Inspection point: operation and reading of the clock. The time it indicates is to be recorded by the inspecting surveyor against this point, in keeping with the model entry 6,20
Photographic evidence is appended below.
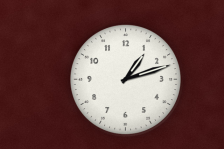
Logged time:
1,12
